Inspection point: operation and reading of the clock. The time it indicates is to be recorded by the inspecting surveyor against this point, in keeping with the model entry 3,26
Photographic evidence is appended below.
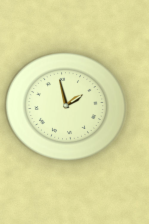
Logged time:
1,59
